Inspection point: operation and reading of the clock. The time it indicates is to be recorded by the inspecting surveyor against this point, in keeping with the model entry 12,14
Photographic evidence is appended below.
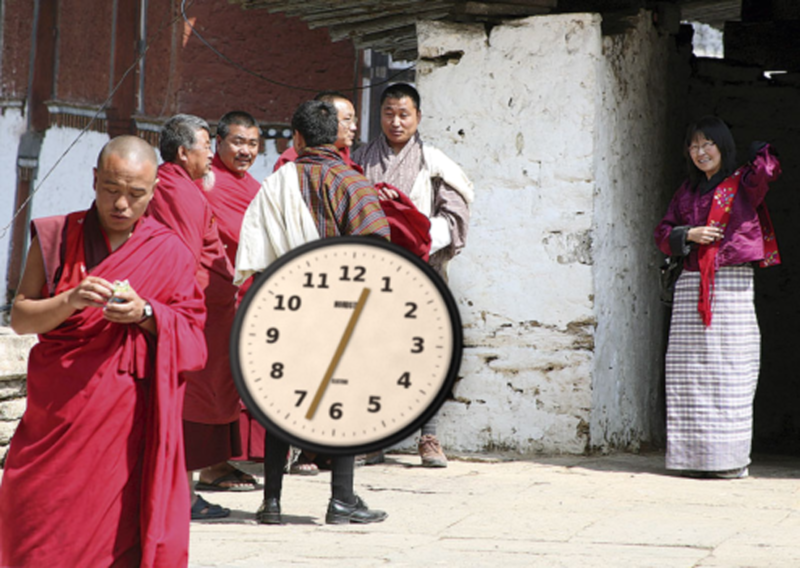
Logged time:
12,33
